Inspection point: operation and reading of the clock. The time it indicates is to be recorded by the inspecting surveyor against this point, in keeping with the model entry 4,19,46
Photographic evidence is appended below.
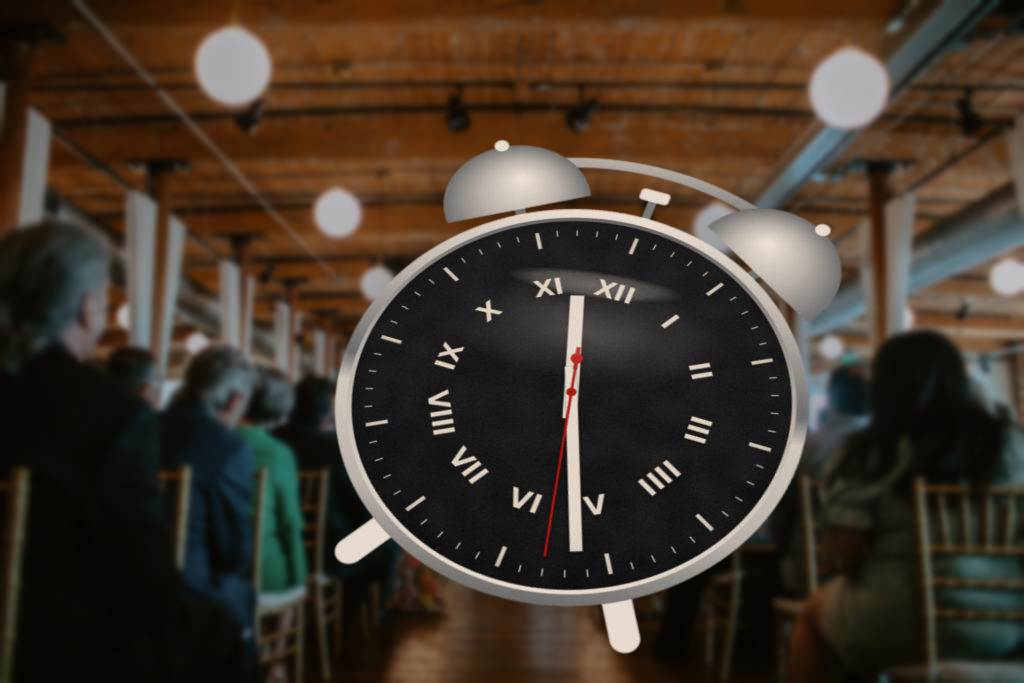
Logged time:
11,26,28
